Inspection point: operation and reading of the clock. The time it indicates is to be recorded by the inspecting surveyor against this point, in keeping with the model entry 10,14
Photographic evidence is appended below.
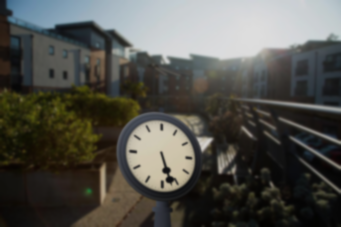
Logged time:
5,27
